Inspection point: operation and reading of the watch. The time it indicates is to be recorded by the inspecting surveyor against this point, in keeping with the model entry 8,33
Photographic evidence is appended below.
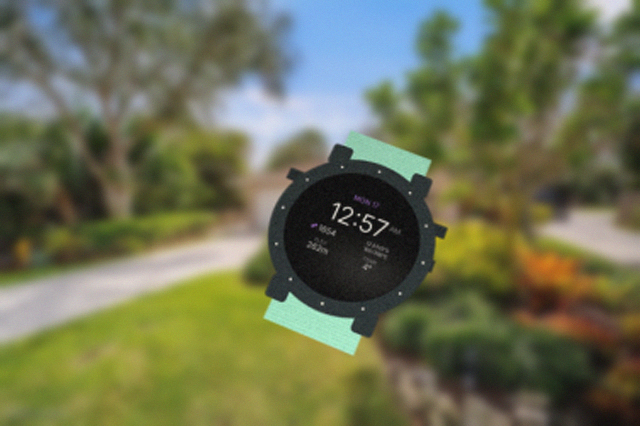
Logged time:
12,57
